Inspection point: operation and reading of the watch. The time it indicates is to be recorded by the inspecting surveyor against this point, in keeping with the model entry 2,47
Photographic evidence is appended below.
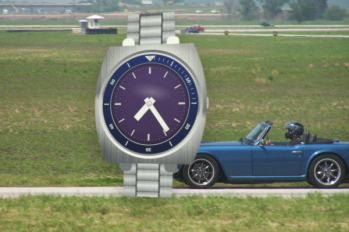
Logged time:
7,24
